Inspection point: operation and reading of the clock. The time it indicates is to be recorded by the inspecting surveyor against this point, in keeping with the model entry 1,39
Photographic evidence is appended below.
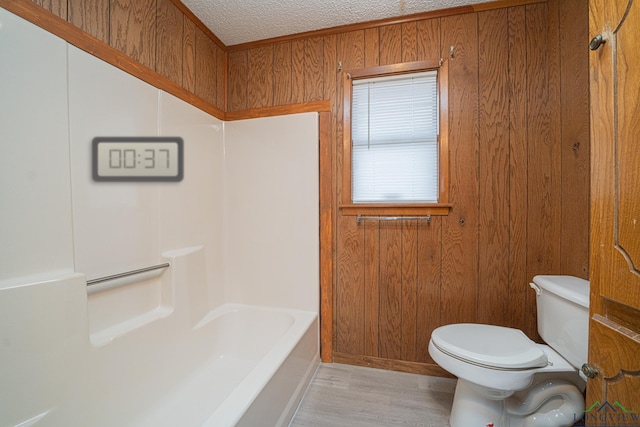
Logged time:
0,37
